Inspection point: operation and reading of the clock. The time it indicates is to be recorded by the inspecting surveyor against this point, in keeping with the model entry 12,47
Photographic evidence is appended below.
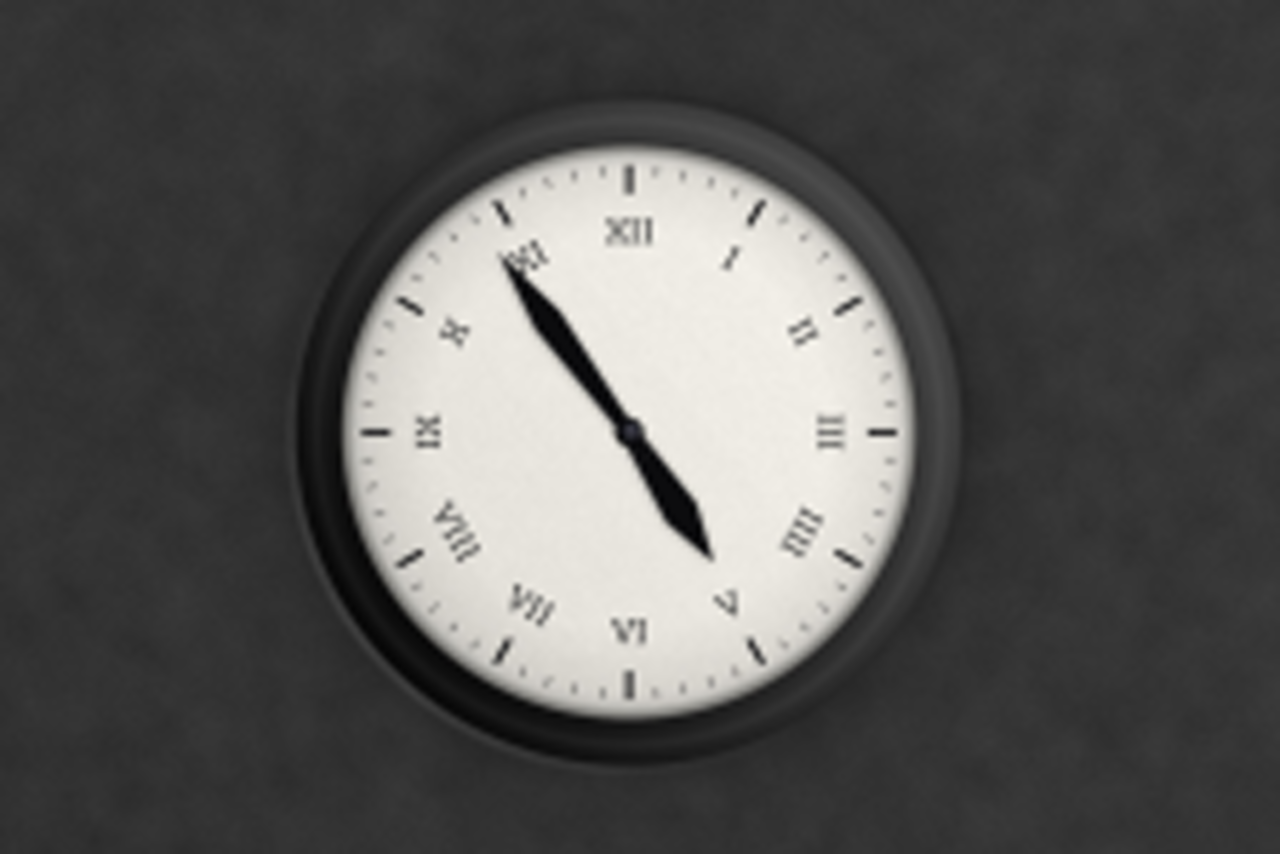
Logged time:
4,54
